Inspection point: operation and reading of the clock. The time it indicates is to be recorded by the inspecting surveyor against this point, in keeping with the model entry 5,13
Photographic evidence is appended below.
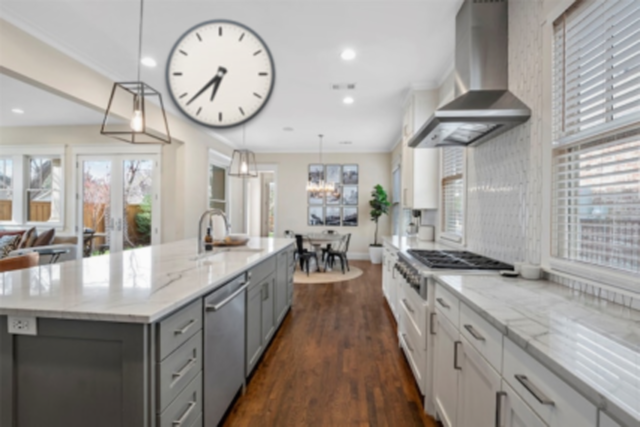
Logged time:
6,38
